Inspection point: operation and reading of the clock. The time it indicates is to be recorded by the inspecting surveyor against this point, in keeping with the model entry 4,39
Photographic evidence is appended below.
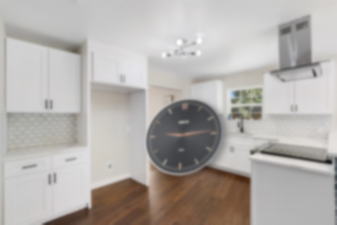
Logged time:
9,14
